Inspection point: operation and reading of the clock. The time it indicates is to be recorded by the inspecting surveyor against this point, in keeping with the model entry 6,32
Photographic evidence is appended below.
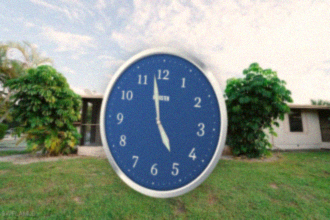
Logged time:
4,58
